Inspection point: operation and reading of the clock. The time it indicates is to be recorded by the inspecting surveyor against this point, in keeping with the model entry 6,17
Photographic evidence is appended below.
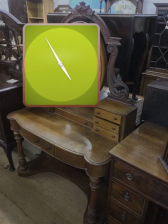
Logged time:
4,55
